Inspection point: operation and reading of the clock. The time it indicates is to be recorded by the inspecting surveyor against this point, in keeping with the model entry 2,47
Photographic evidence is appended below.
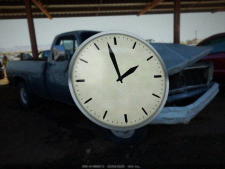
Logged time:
1,58
